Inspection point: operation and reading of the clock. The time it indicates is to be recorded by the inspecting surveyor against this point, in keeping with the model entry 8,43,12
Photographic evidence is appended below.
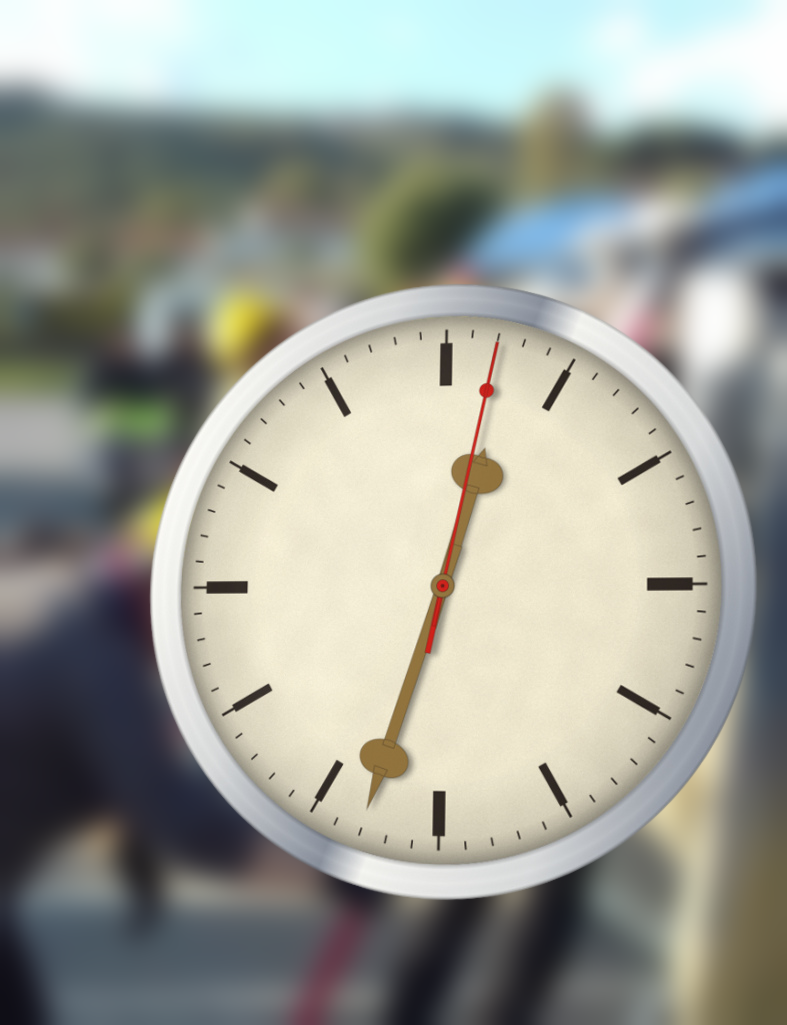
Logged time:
12,33,02
